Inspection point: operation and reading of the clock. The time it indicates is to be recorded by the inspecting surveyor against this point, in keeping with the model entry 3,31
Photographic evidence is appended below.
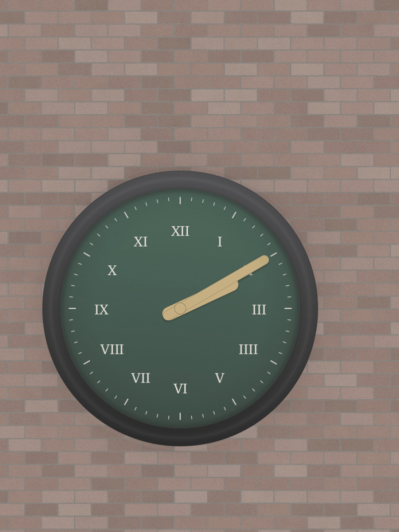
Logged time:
2,10
